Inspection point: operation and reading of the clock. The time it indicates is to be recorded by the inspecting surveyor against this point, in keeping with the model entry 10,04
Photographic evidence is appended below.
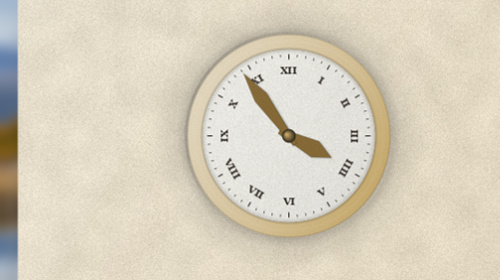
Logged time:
3,54
